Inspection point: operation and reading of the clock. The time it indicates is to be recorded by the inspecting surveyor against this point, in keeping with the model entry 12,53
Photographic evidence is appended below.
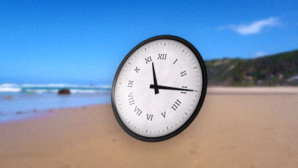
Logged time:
11,15
